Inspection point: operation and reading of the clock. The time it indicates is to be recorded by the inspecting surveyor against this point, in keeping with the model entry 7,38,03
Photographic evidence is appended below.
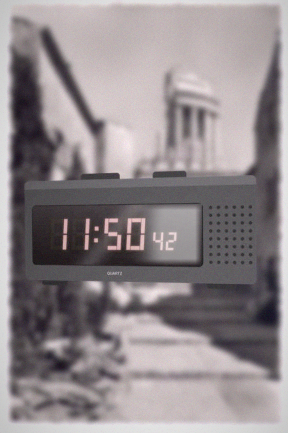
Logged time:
11,50,42
